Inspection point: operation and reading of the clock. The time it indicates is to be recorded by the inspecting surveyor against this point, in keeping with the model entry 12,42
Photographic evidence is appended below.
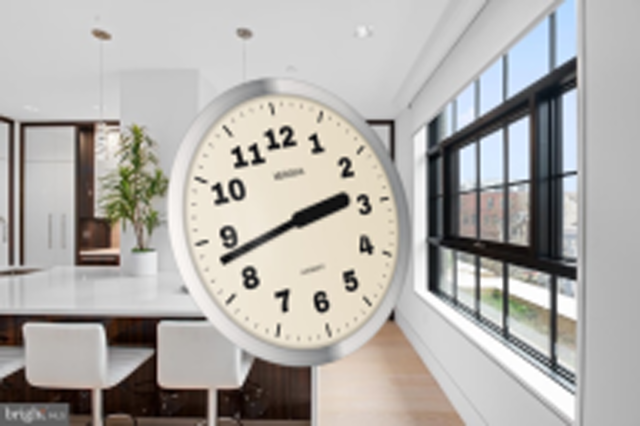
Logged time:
2,43
